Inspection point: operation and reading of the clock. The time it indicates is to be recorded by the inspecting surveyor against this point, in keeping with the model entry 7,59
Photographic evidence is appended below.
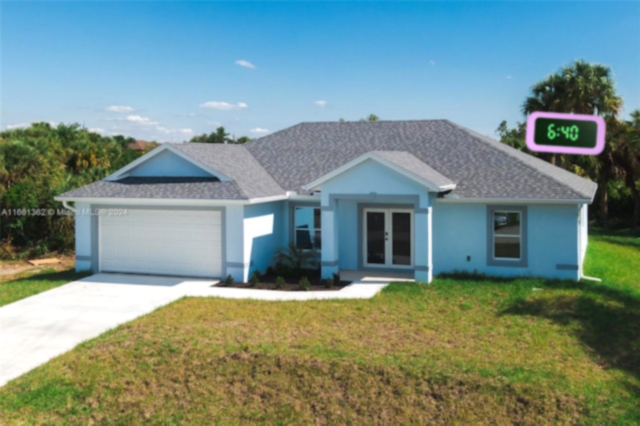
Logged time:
6,40
